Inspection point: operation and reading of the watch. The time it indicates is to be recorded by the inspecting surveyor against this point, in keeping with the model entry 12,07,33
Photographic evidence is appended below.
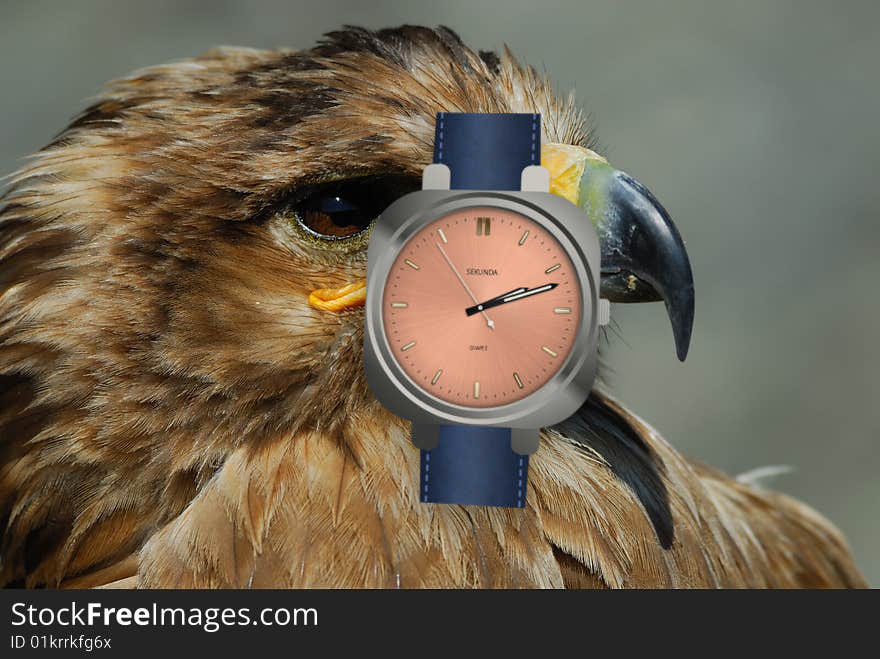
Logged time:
2,11,54
